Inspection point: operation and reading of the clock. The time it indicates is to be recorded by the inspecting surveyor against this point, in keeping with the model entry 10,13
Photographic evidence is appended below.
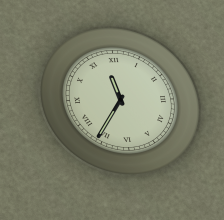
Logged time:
11,36
